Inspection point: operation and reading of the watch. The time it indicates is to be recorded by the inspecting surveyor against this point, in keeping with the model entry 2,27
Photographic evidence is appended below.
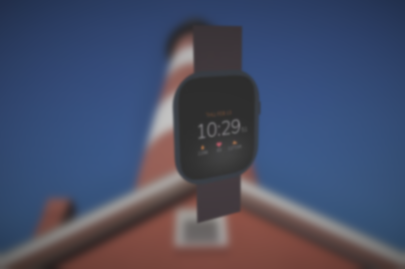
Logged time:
10,29
